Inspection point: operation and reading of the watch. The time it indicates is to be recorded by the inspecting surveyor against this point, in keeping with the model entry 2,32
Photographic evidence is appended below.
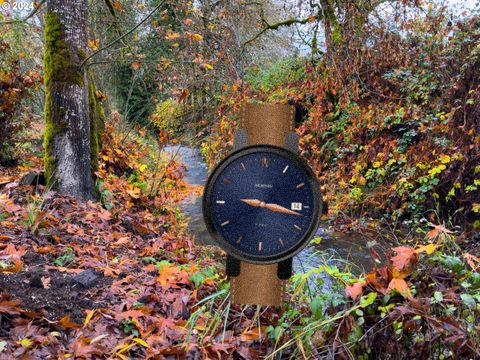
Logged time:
9,17
